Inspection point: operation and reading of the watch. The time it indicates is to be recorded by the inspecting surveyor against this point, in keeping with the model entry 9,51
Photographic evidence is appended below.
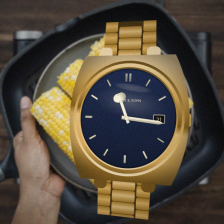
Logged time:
11,16
